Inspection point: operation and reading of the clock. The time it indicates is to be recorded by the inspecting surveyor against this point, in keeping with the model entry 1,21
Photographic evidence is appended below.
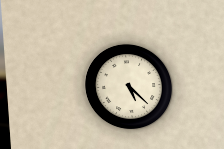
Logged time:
5,23
